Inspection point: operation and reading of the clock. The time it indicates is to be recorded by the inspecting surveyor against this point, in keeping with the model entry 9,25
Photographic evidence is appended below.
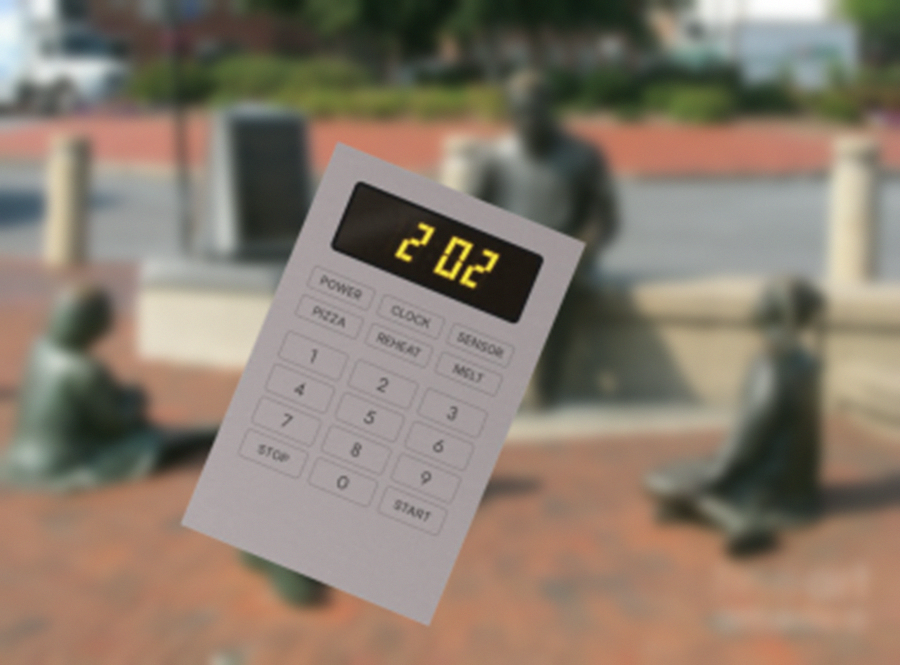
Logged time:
2,02
